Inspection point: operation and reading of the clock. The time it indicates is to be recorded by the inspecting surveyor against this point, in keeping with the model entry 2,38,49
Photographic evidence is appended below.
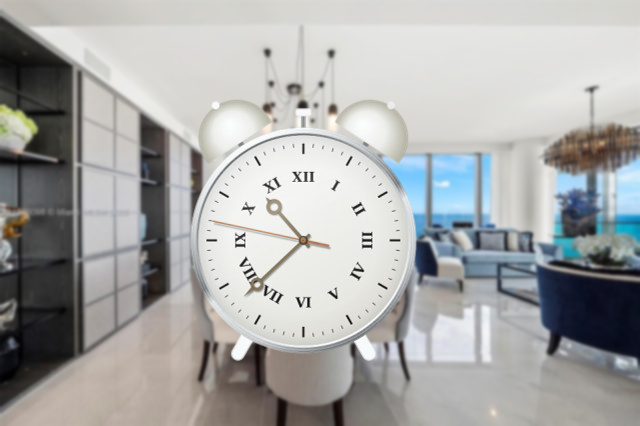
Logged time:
10,37,47
